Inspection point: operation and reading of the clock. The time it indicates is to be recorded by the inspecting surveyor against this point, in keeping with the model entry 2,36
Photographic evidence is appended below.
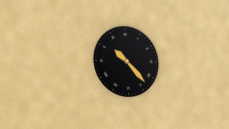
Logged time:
10,23
